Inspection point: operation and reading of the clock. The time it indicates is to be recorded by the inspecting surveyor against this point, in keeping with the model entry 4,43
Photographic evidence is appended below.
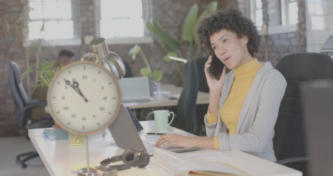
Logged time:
10,52
